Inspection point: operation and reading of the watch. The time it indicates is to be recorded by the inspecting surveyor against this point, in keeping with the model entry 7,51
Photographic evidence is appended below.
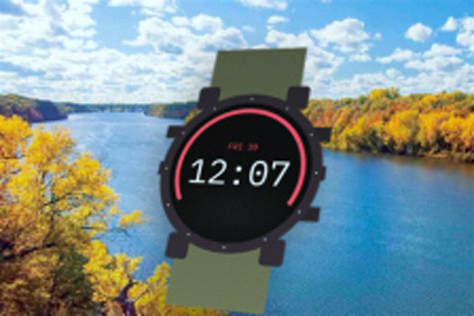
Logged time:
12,07
